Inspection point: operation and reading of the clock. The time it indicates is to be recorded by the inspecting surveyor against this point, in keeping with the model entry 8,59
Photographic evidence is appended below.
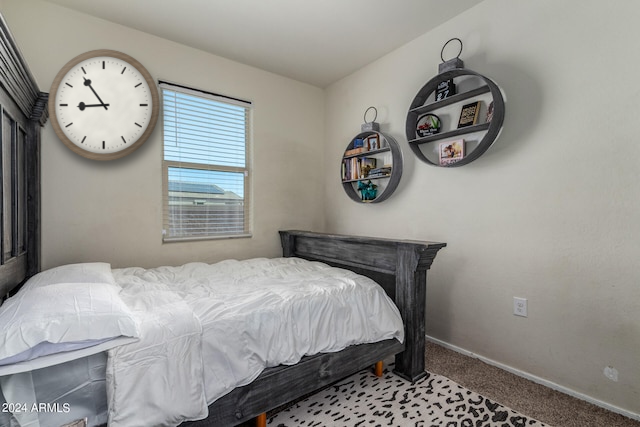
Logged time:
8,54
